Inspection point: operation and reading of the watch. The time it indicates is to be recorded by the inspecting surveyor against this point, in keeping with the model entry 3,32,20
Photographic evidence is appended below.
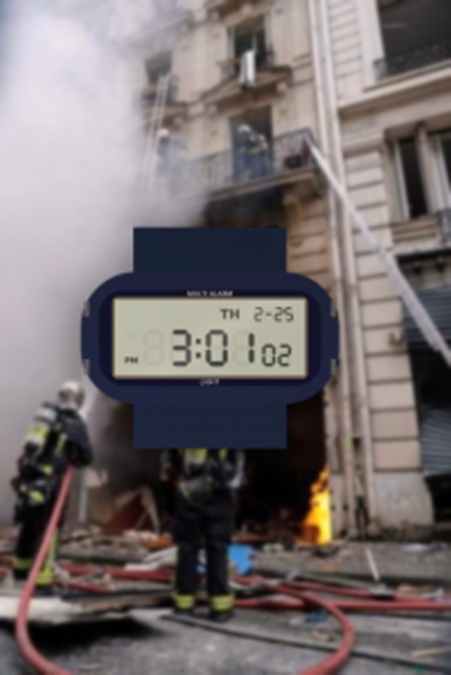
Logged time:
3,01,02
